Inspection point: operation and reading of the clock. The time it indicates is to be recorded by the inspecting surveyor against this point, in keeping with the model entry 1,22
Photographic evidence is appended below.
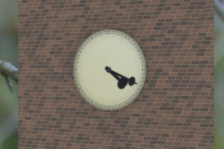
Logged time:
4,19
